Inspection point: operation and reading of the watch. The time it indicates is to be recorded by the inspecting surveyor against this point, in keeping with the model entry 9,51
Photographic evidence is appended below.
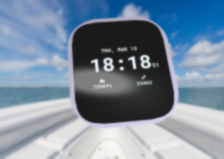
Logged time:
18,18
